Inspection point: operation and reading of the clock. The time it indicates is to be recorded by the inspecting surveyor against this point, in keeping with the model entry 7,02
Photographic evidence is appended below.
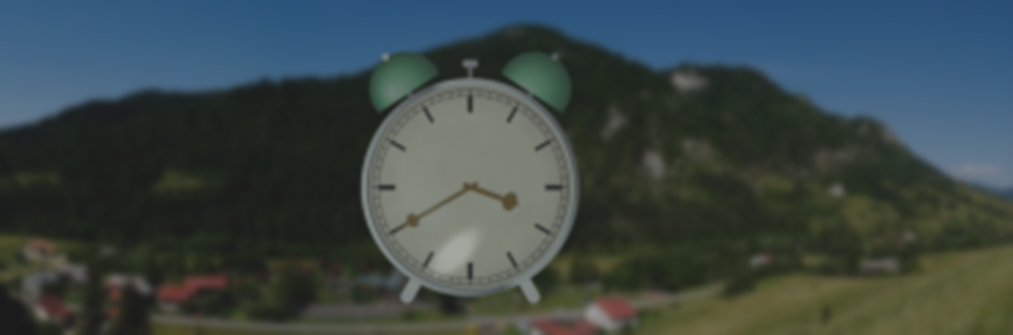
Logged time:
3,40
